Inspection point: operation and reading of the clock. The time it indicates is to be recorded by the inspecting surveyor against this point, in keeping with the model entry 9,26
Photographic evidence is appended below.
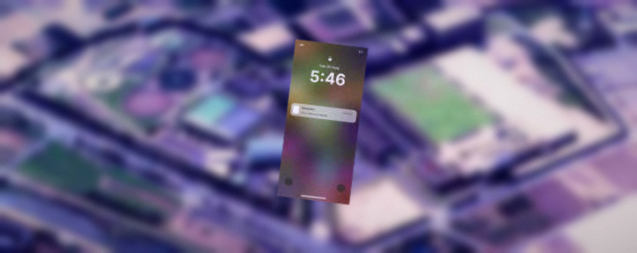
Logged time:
5,46
